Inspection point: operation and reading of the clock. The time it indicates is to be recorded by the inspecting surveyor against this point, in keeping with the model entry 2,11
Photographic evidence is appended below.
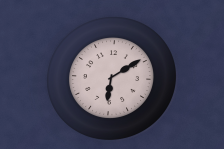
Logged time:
6,09
